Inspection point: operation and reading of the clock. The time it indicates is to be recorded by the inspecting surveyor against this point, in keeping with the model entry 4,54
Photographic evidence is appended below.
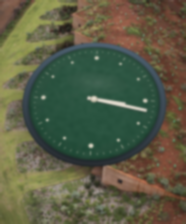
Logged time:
3,17
